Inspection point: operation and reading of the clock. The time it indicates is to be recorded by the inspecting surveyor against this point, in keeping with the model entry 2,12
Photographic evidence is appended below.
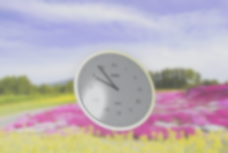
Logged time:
9,54
